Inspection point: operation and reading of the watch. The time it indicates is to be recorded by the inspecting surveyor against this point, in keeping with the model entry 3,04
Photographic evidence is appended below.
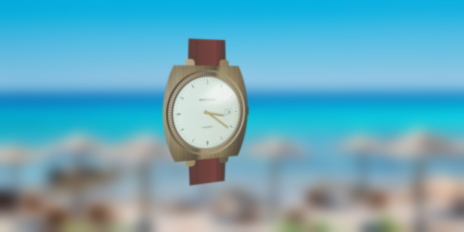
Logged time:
3,21
